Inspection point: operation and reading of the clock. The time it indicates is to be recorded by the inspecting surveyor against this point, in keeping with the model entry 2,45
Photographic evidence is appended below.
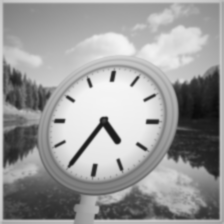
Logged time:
4,35
